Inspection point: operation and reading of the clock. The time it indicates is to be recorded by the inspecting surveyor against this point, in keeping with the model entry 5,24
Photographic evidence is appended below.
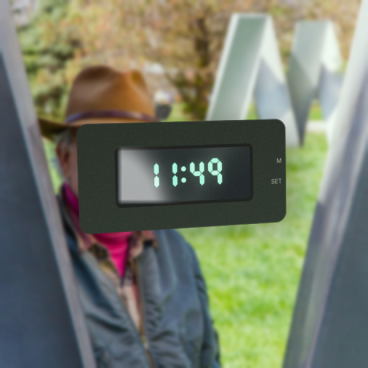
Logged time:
11,49
